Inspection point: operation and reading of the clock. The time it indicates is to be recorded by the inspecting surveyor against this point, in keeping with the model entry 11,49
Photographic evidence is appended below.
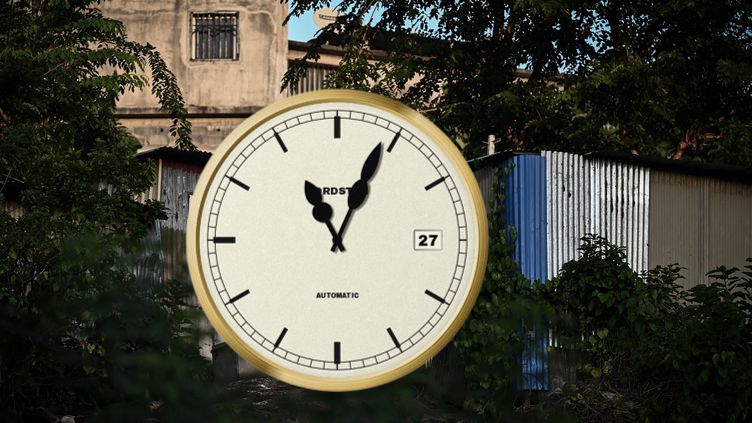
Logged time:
11,04
